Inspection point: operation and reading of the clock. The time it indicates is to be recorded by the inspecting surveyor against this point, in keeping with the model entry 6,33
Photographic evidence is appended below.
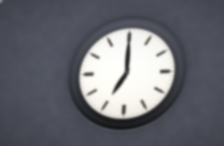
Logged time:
7,00
